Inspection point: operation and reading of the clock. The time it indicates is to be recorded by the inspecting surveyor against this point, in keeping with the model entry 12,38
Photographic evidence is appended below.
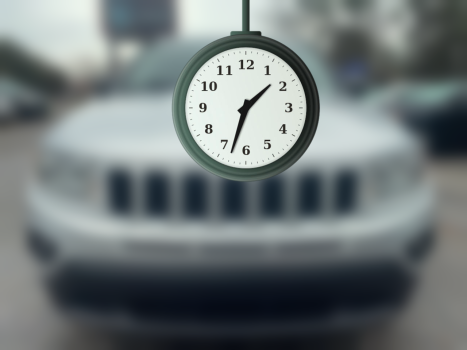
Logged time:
1,33
